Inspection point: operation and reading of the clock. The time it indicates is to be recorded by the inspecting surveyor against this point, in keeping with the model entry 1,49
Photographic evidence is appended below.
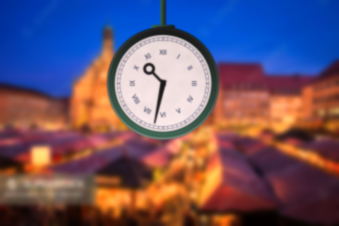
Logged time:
10,32
